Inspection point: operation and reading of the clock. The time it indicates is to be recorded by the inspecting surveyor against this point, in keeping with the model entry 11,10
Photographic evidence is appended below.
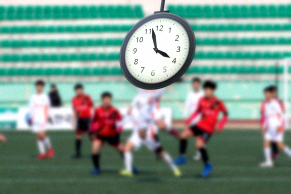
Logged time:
3,57
